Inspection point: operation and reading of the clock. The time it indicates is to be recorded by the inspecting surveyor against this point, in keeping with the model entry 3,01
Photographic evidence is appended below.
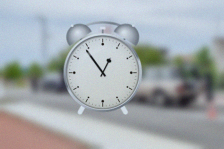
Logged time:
12,54
